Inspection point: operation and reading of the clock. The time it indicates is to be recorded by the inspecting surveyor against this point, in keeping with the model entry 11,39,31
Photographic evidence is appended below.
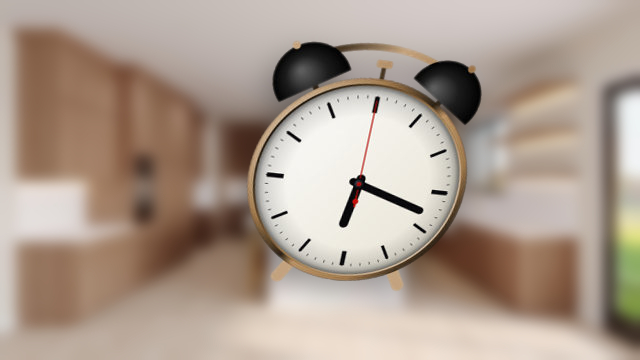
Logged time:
6,18,00
